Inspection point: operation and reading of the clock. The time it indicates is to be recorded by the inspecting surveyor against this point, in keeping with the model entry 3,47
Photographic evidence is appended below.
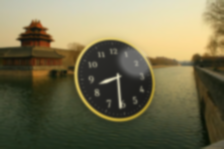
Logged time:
8,31
